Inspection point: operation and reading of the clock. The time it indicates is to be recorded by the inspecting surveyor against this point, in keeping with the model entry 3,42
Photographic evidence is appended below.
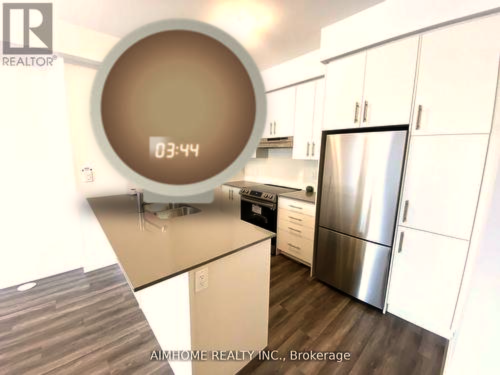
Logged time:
3,44
